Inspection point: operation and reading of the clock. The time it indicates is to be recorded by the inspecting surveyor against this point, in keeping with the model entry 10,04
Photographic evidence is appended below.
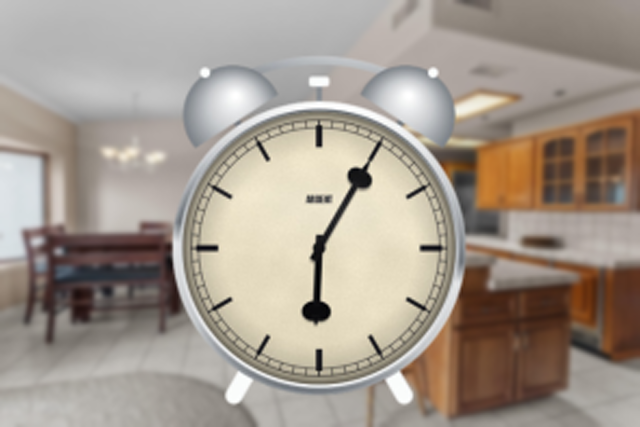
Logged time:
6,05
